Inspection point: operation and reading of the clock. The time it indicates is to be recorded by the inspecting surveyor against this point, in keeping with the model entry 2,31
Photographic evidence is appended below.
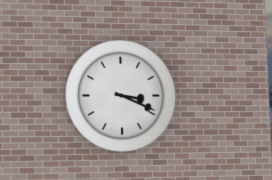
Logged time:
3,19
